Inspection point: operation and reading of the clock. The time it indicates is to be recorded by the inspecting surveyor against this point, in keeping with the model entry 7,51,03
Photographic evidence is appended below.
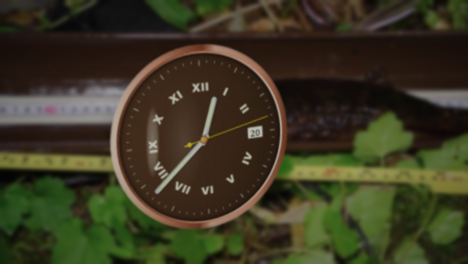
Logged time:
12,38,13
